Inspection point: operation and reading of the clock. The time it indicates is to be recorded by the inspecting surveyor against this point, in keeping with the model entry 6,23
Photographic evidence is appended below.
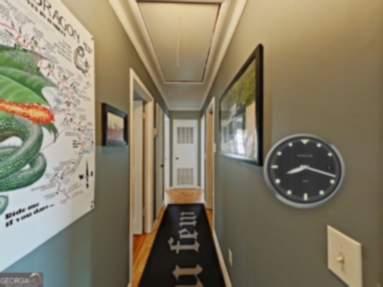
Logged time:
8,18
